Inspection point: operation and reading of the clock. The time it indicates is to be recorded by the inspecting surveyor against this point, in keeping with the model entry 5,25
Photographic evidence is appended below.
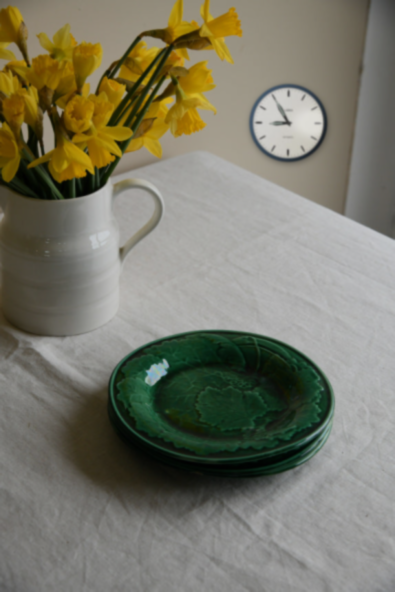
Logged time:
8,55
